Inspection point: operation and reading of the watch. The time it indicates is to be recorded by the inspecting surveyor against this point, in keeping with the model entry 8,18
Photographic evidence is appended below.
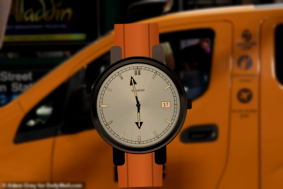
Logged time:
5,58
